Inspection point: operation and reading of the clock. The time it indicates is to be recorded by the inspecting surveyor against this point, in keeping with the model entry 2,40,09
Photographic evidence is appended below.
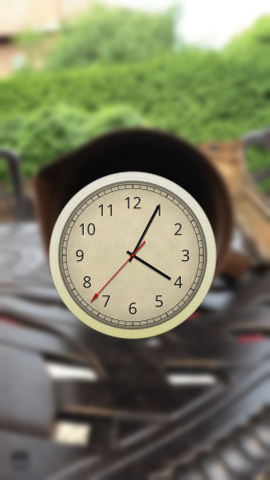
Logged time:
4,04,37
